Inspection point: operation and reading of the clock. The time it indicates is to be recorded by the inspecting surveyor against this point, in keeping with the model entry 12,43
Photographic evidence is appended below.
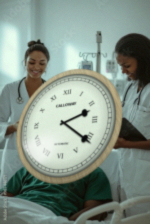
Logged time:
2,21
